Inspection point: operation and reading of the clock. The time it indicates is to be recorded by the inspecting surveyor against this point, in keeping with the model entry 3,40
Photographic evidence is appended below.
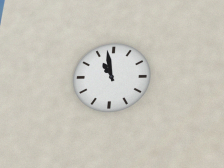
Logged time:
10,58
